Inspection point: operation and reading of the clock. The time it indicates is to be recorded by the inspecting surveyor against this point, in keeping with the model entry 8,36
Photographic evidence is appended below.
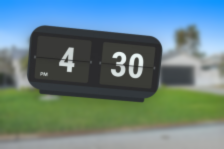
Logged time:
4,30
